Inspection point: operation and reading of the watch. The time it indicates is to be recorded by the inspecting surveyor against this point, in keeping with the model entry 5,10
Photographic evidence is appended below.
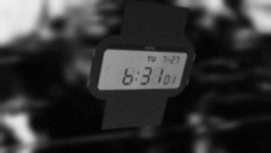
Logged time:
6,31
